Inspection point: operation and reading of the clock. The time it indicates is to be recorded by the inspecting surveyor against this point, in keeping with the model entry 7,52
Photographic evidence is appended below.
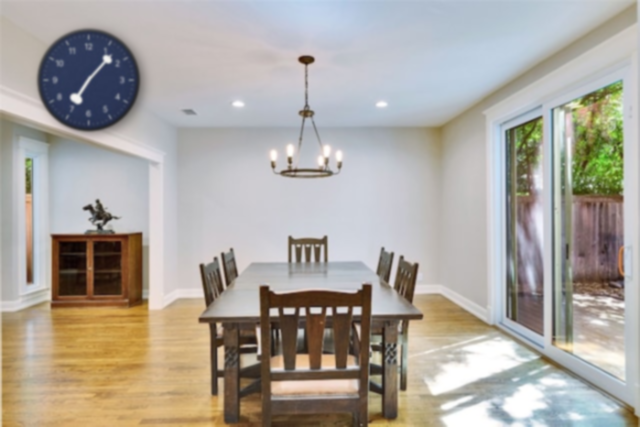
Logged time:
7,07
